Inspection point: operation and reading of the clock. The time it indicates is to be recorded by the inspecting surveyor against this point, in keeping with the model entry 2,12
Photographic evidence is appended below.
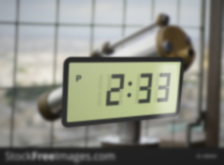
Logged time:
2,33
